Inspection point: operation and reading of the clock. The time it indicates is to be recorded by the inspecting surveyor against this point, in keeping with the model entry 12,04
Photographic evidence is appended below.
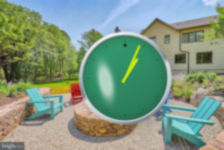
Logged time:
1,04
